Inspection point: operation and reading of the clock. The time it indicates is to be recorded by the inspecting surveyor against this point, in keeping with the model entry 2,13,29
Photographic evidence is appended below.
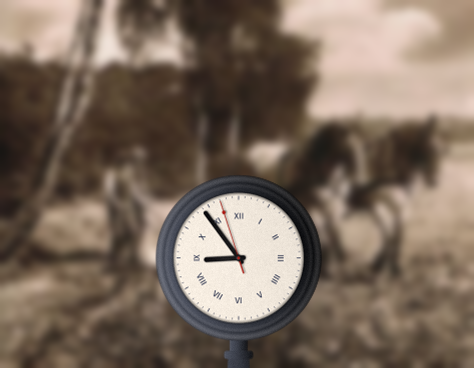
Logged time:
8,53,57
